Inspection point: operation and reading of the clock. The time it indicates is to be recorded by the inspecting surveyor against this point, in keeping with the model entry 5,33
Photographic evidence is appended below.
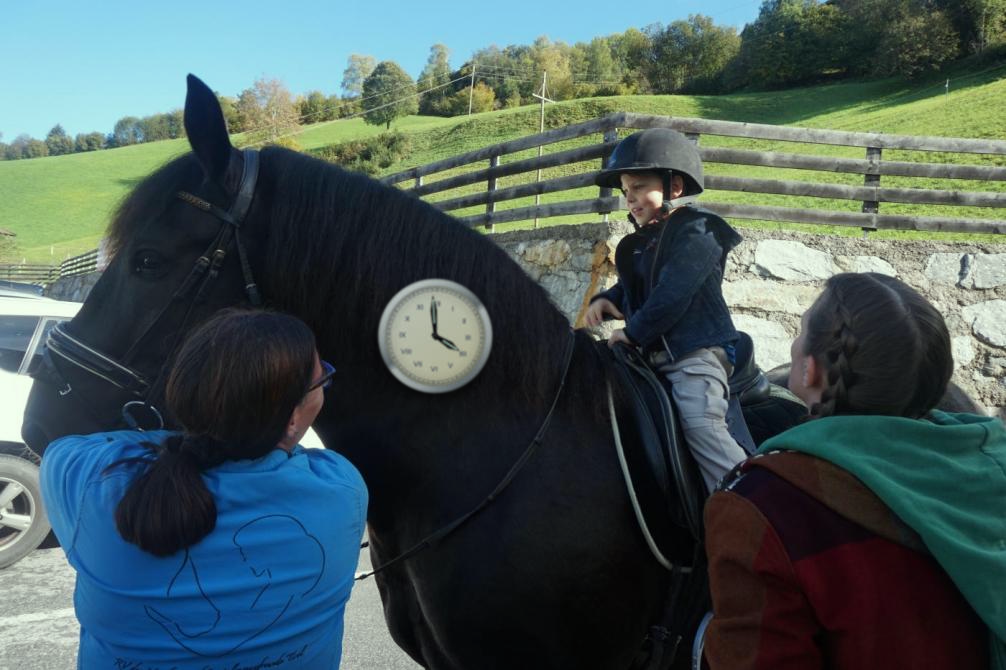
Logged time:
3,59
